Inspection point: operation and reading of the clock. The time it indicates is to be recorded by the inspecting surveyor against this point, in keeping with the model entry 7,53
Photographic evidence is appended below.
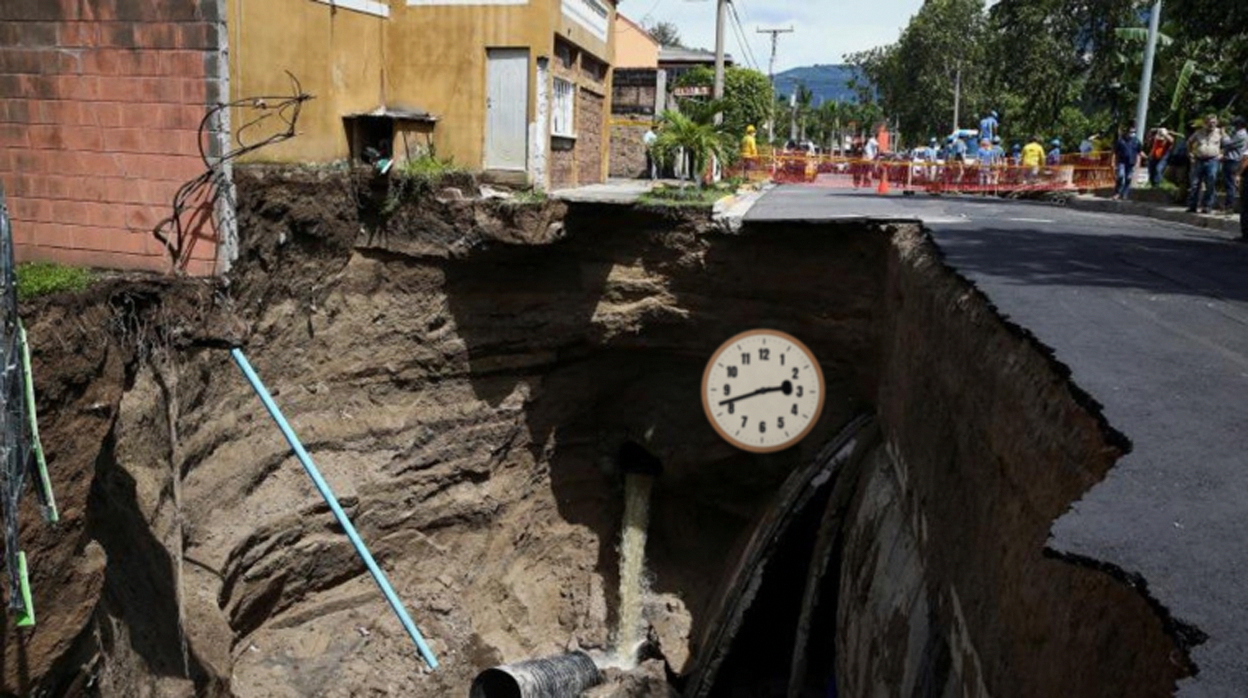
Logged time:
2,42
